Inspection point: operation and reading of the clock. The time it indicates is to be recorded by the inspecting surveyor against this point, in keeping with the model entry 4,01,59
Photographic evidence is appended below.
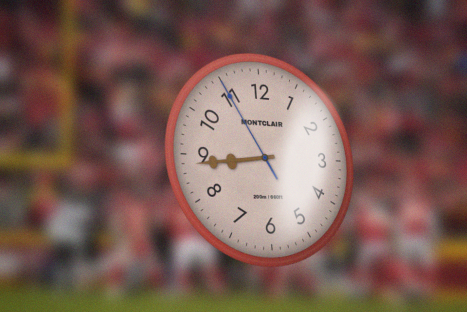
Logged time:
8,43,55
